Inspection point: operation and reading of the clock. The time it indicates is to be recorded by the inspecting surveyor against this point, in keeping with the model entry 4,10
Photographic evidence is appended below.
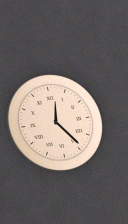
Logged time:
12,24
